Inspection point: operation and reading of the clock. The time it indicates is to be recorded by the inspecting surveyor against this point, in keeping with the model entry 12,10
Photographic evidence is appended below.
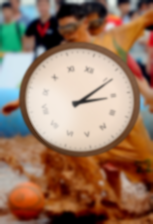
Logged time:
2,06
